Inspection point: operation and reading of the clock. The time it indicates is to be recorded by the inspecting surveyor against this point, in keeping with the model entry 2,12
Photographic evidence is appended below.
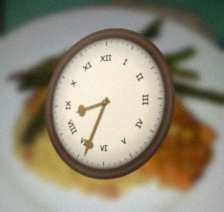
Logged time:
8,34
